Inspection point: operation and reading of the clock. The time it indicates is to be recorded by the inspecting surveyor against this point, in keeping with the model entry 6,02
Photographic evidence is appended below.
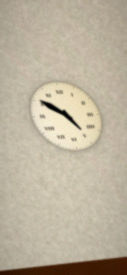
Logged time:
4,51
